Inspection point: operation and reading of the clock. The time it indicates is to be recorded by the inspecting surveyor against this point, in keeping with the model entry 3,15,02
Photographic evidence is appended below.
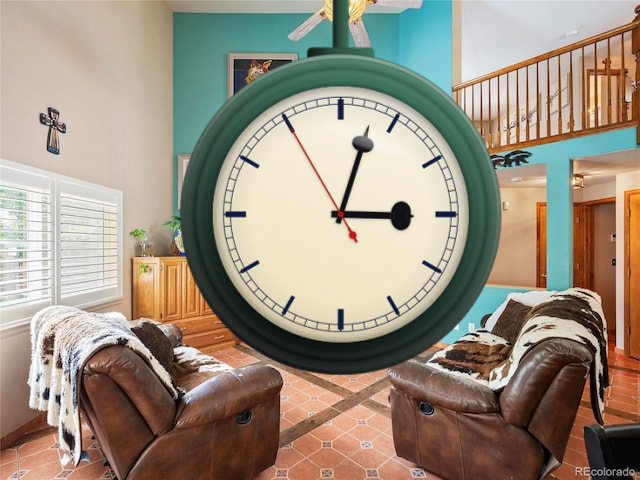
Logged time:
3,02,55
